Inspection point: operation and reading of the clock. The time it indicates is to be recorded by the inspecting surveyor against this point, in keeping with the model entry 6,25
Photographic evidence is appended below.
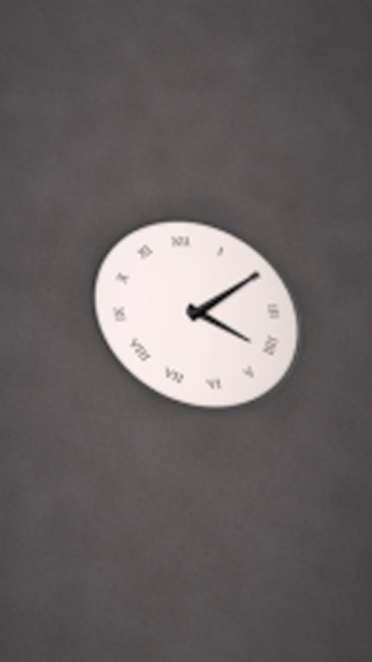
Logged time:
4,10
